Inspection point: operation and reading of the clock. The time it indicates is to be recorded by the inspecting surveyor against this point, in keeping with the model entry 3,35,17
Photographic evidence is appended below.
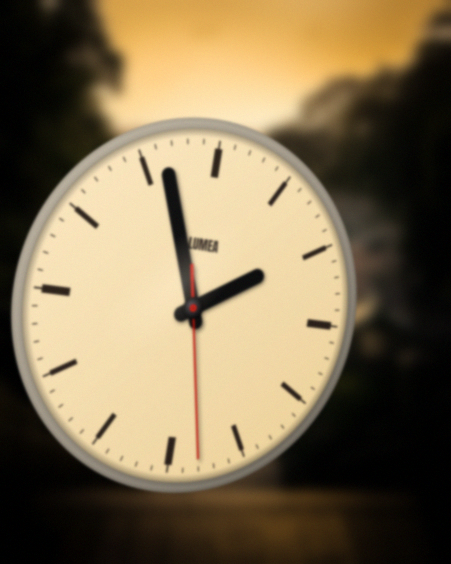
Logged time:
1,56,28
